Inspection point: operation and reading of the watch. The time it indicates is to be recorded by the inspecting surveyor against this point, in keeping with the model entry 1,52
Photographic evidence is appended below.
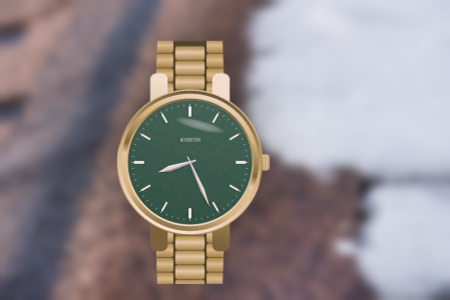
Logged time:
8,26
